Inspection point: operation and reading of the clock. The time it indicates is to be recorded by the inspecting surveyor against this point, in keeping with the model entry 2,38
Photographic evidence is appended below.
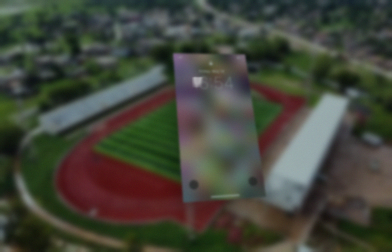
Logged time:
16,54
